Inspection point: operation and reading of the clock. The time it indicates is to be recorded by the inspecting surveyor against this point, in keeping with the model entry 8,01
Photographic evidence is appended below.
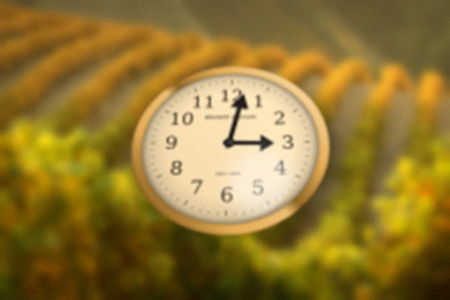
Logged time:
3,02
